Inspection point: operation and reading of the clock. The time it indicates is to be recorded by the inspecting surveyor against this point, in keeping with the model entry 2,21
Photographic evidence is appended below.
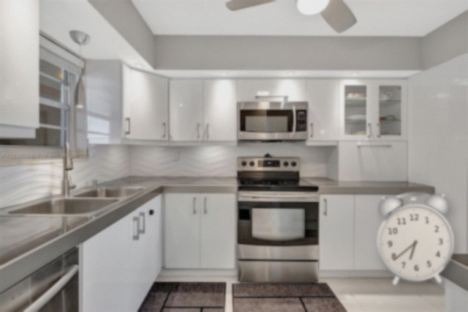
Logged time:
6,39
